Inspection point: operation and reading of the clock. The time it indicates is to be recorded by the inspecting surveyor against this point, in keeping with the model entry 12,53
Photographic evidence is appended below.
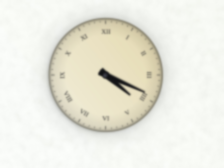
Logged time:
4,19
